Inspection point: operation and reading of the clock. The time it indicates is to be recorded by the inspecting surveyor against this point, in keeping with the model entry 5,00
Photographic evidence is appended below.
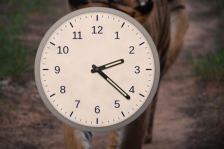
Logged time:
2,22
